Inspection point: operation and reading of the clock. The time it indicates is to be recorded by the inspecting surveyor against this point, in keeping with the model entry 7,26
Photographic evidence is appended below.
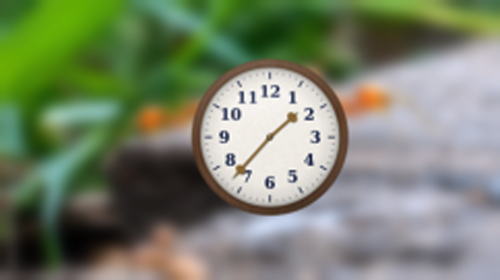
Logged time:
1,37
